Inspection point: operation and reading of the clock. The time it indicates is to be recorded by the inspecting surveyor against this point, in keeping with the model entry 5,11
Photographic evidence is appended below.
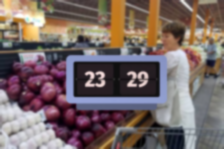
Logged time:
23,29
